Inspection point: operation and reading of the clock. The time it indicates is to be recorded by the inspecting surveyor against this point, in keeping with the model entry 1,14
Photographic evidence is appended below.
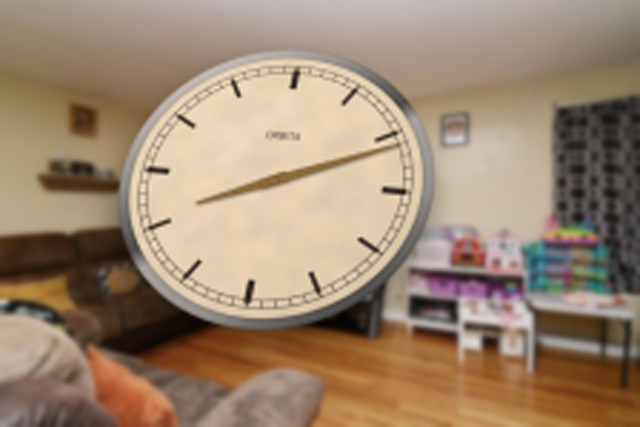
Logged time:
8,11
